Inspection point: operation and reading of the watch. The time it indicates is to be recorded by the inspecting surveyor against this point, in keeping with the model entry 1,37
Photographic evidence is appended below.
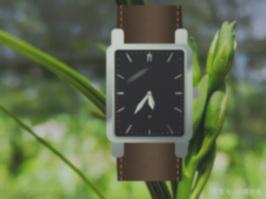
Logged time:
5,36
